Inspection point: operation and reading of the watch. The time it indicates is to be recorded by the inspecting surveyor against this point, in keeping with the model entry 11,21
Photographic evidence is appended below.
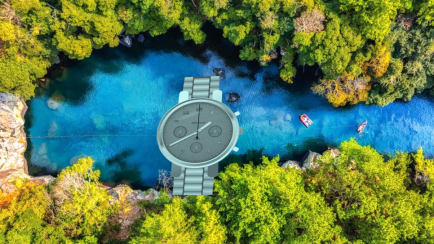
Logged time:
1,40
